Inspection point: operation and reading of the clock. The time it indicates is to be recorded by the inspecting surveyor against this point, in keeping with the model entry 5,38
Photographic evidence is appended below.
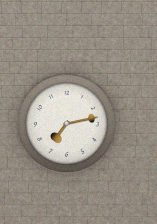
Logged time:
7,13
